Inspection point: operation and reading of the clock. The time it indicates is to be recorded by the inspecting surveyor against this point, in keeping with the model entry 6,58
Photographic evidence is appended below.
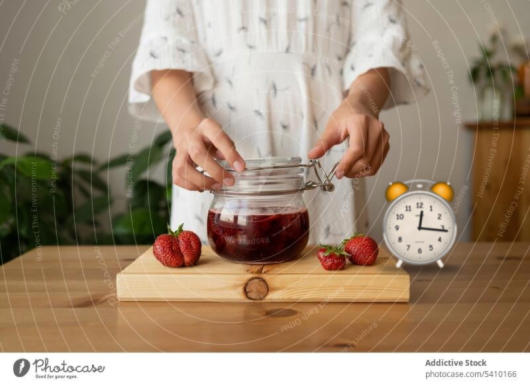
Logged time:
12,16
